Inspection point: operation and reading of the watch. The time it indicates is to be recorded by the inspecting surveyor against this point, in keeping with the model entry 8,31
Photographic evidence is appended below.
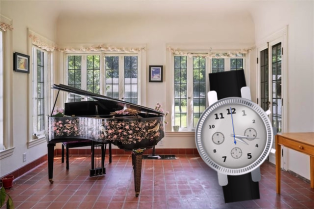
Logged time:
4,17
